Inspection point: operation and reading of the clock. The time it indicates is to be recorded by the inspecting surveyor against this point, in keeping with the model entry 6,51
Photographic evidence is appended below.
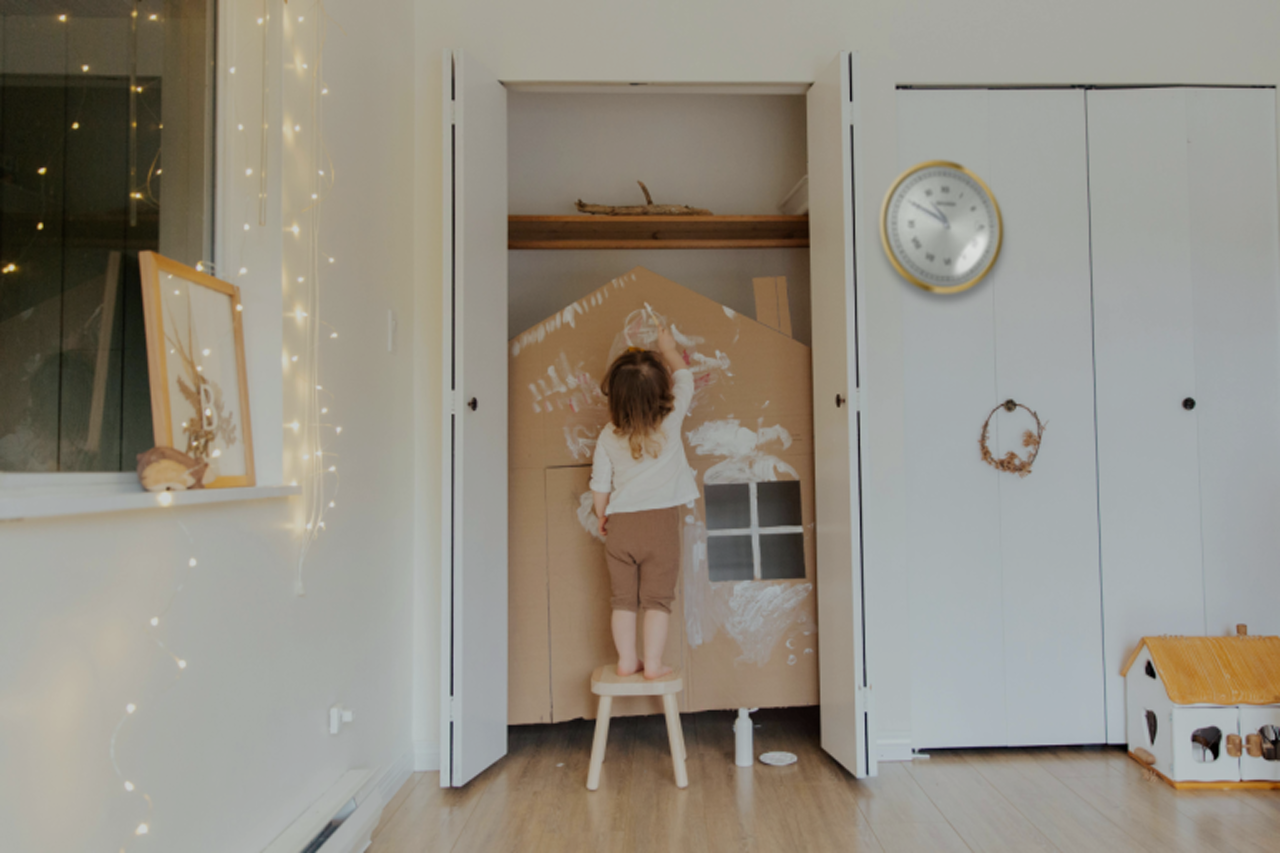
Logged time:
10,50
